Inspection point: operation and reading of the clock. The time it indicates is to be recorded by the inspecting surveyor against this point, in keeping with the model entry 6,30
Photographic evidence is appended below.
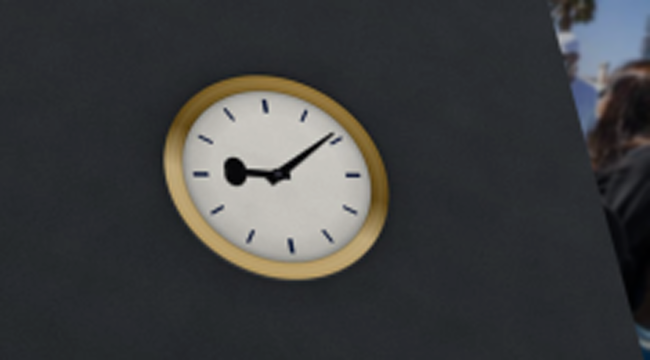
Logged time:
9,09
